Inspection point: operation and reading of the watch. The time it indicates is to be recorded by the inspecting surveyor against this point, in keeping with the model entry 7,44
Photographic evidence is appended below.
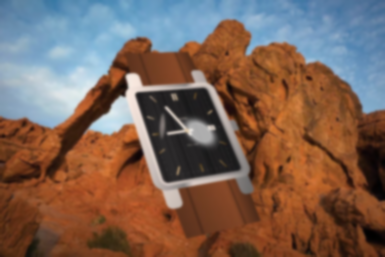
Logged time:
8,56
